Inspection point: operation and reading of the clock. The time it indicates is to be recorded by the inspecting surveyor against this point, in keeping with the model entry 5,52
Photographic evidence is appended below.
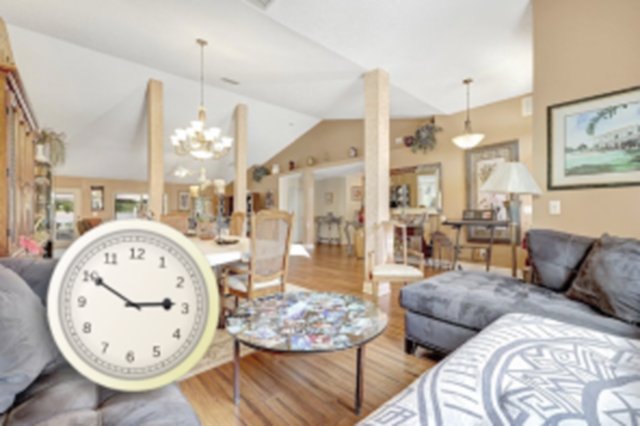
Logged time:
2,50
